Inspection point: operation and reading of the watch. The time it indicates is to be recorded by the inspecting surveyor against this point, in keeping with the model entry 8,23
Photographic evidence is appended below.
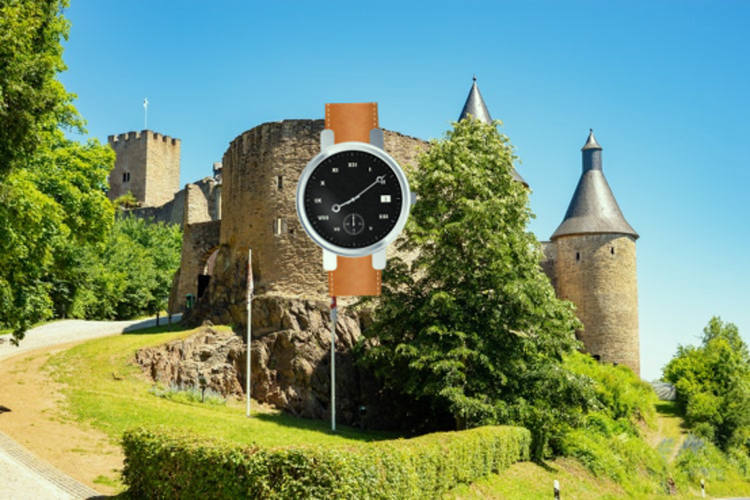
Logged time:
8,09
